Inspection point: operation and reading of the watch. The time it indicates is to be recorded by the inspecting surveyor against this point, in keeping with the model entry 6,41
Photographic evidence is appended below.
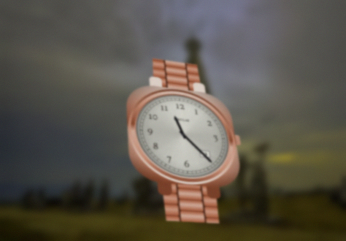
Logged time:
11,23
